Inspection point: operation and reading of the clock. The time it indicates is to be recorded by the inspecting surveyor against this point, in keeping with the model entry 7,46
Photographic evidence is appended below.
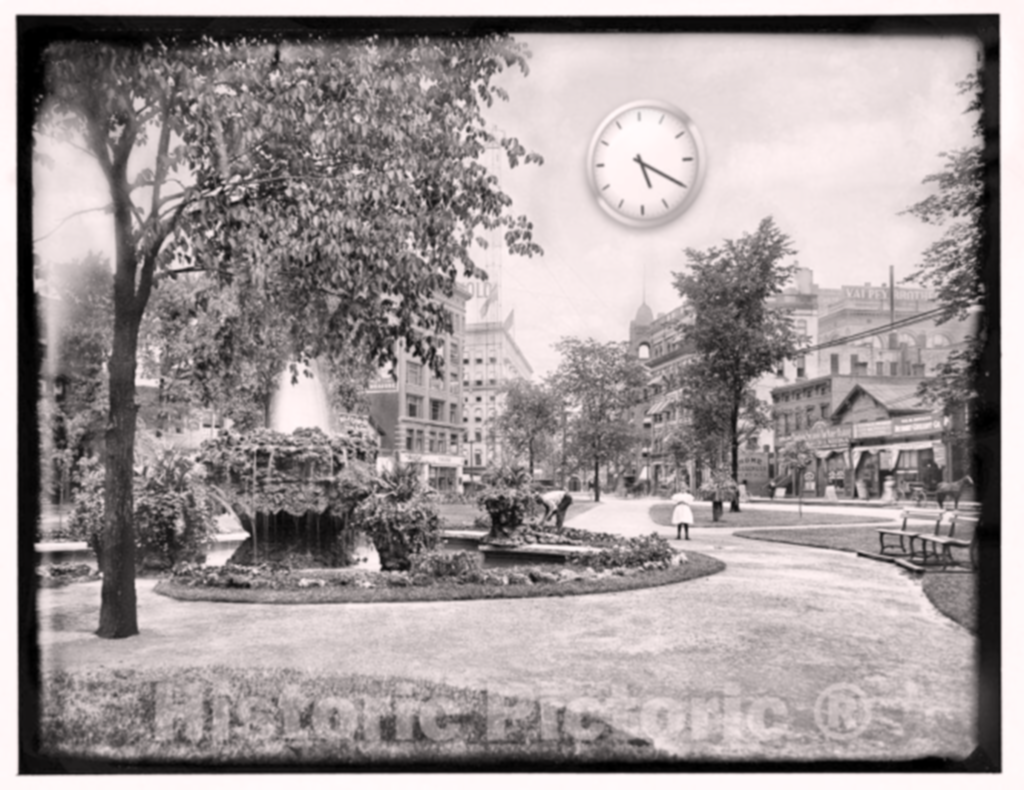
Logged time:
5,20
